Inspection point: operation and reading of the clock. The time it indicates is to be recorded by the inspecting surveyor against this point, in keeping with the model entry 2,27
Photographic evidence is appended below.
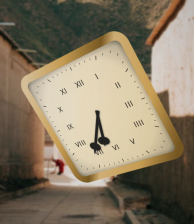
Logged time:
6,36
